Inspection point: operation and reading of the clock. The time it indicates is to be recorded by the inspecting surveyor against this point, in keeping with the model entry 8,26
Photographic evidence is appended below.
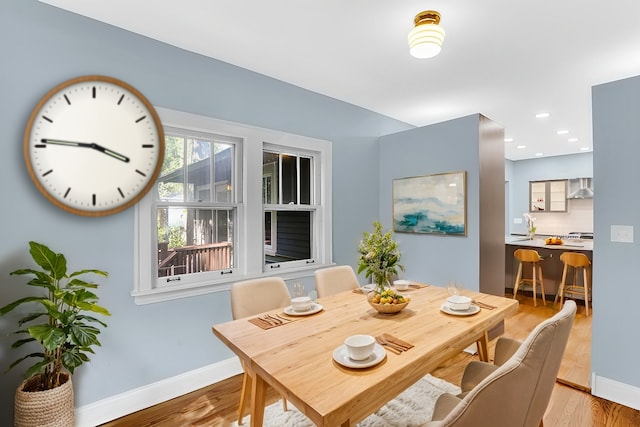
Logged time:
3,46
